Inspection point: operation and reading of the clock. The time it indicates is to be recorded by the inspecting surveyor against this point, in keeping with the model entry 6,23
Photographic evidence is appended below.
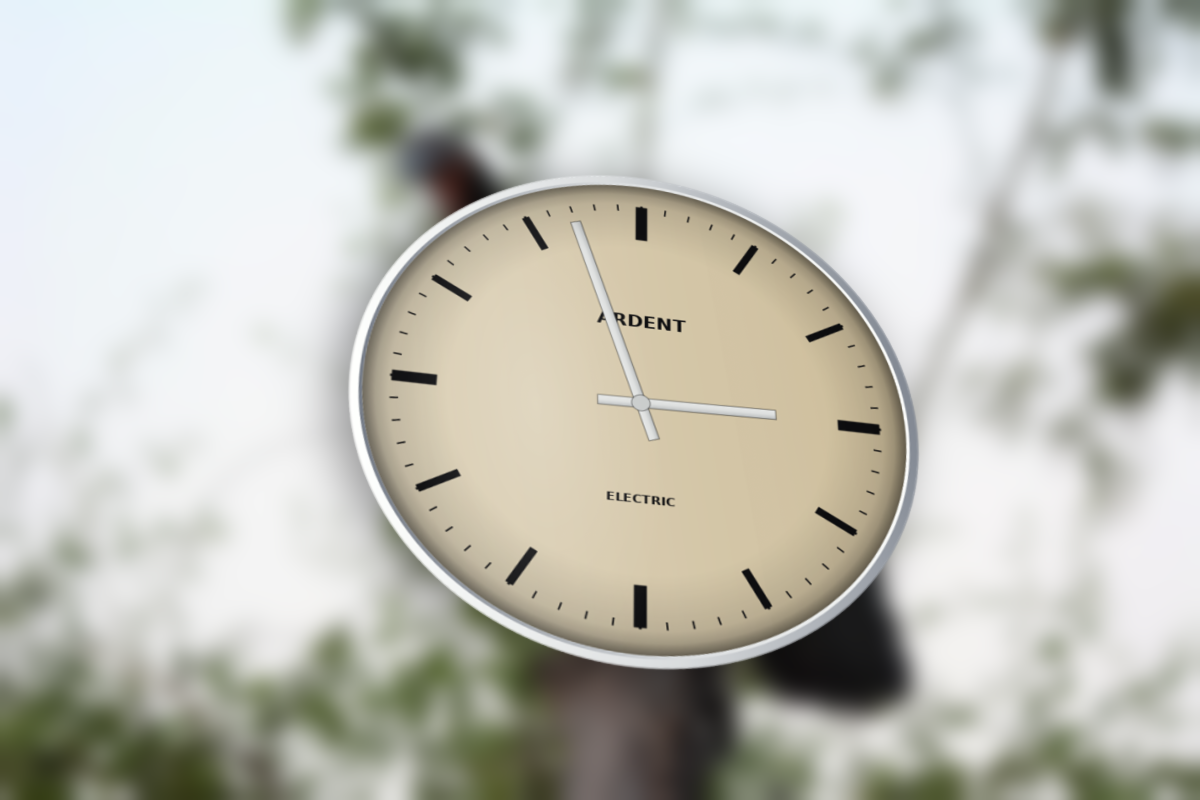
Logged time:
2,57
